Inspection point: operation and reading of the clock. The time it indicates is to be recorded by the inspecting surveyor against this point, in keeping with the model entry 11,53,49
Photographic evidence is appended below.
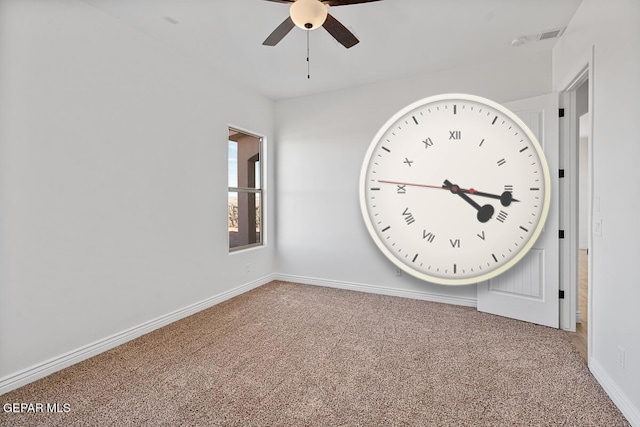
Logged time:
4,16,46
